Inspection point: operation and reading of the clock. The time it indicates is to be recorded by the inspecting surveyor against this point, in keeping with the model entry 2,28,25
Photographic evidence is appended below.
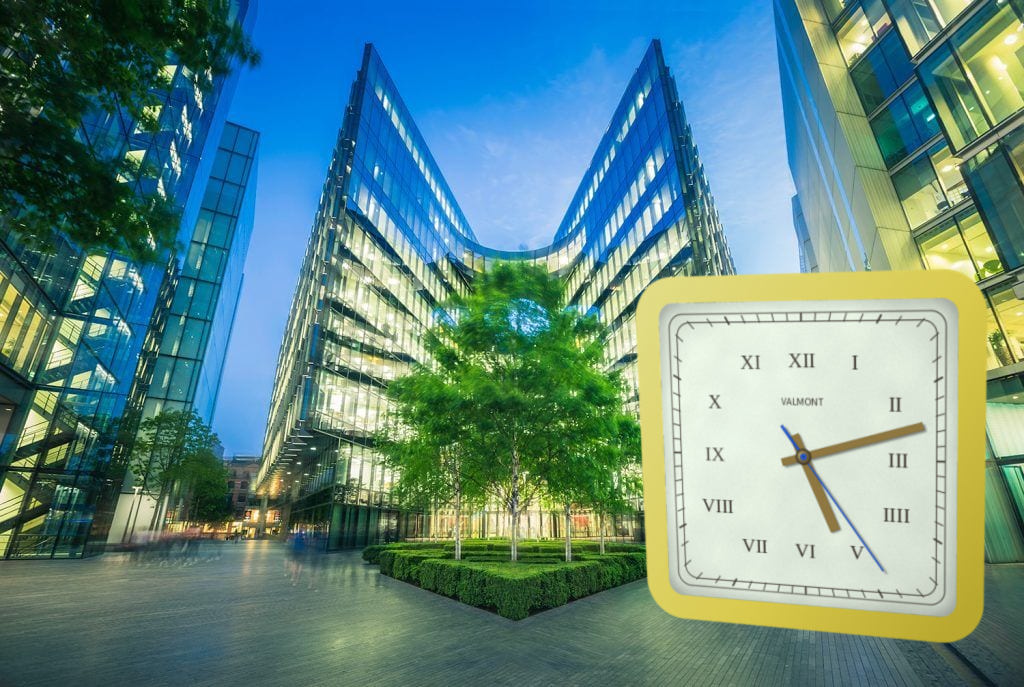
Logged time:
5,12,24
